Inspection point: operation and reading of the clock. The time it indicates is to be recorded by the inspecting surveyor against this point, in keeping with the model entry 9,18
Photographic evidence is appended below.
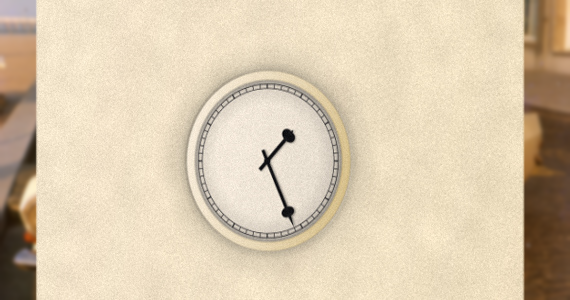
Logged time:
1,26
